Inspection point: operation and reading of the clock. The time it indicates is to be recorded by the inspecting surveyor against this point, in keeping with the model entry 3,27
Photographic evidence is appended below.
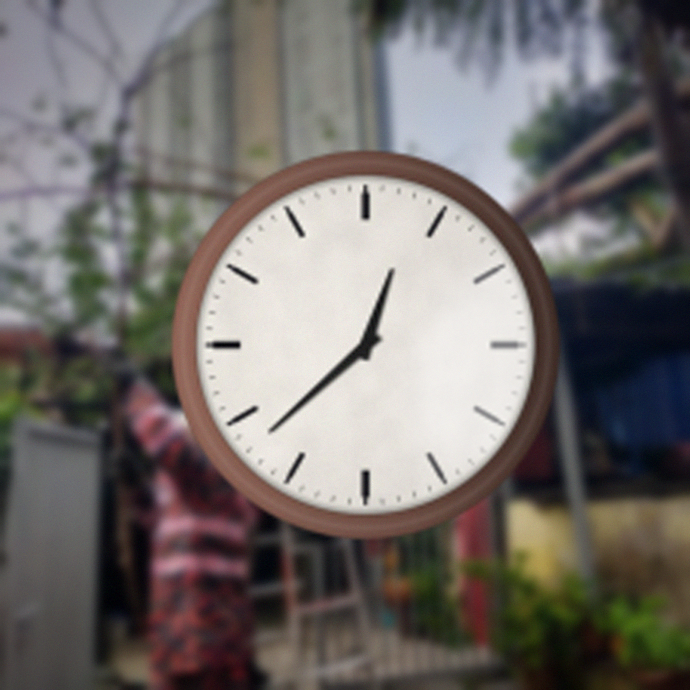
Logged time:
12,38
